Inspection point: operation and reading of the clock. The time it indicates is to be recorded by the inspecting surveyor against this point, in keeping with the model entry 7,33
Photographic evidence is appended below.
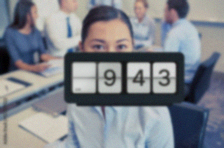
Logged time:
9,43
